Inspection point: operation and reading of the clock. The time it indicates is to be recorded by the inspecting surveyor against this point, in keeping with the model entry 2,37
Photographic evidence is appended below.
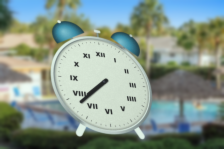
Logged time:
7,38
